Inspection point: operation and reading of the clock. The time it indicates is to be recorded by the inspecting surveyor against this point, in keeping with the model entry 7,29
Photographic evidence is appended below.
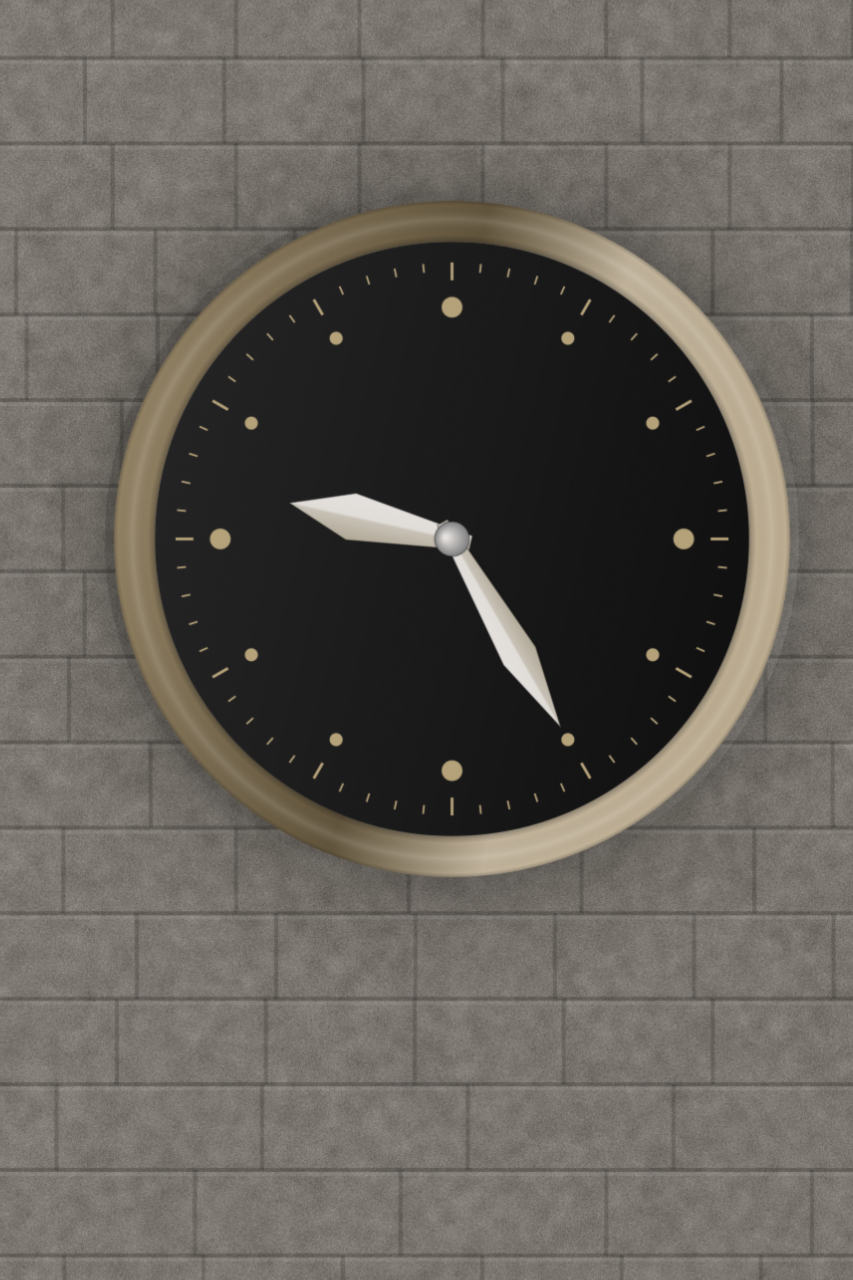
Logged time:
9,25
